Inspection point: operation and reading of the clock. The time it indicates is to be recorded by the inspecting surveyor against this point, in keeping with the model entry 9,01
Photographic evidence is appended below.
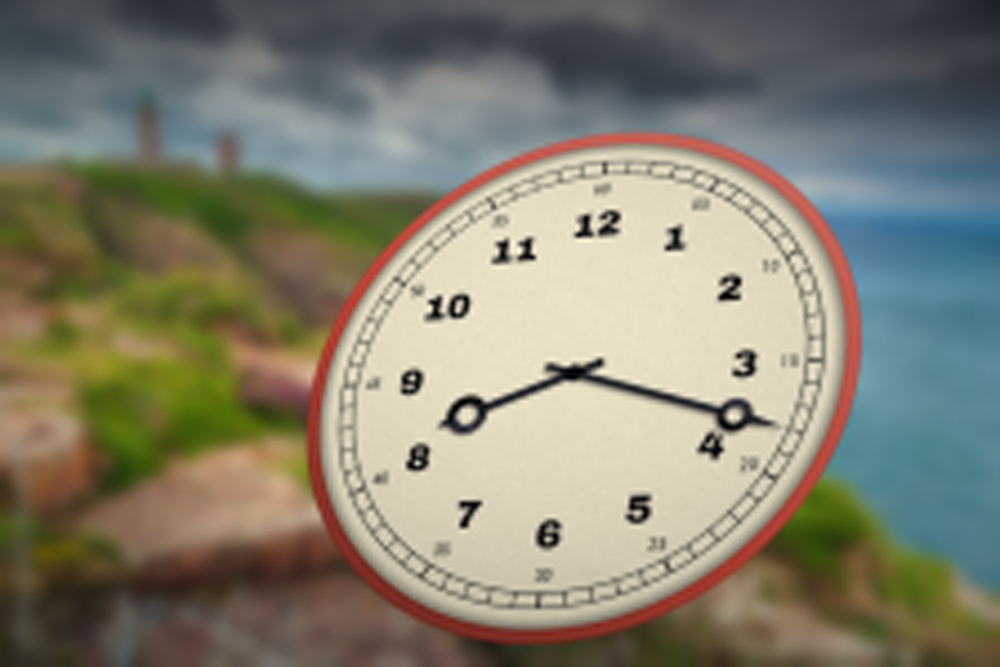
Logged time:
8,18
